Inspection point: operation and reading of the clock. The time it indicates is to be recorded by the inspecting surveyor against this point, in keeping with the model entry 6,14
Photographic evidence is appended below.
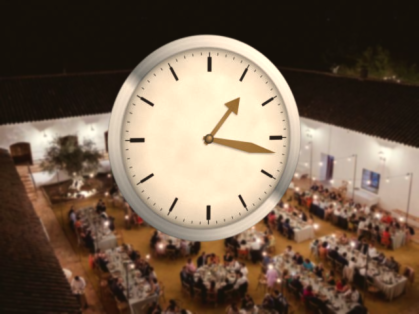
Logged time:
1,17
